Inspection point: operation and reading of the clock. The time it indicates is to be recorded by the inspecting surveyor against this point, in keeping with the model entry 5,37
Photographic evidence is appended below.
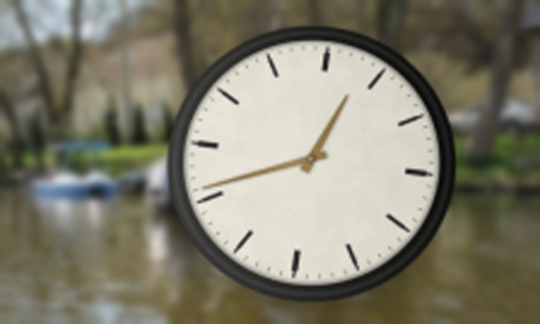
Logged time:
12,41
